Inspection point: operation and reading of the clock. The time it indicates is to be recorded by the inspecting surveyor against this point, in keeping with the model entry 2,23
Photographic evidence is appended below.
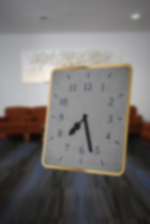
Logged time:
7,27
